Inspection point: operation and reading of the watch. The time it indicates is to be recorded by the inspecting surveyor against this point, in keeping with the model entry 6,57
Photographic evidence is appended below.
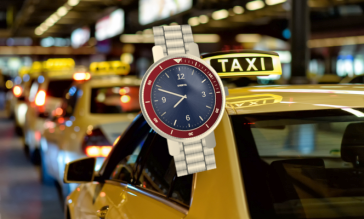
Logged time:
7,49
